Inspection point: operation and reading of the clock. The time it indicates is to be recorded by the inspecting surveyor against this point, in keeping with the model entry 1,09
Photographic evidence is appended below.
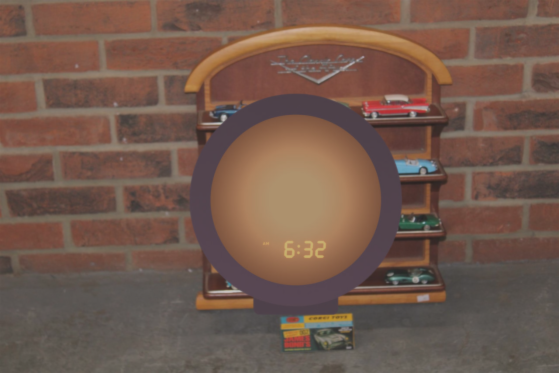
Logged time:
6,32
